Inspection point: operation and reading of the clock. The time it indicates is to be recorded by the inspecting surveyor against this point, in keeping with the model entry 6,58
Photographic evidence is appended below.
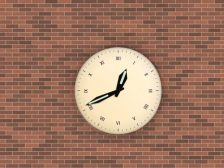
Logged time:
12,41
